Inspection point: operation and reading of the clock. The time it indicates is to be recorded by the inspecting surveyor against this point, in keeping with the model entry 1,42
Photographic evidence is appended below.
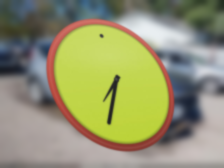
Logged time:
7,35
